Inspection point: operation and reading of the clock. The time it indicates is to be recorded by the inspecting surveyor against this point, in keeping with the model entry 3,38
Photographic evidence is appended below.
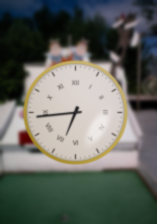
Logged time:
6,44
